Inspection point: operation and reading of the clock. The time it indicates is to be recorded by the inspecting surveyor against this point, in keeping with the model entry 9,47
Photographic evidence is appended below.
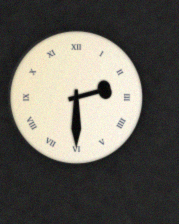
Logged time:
2,30
